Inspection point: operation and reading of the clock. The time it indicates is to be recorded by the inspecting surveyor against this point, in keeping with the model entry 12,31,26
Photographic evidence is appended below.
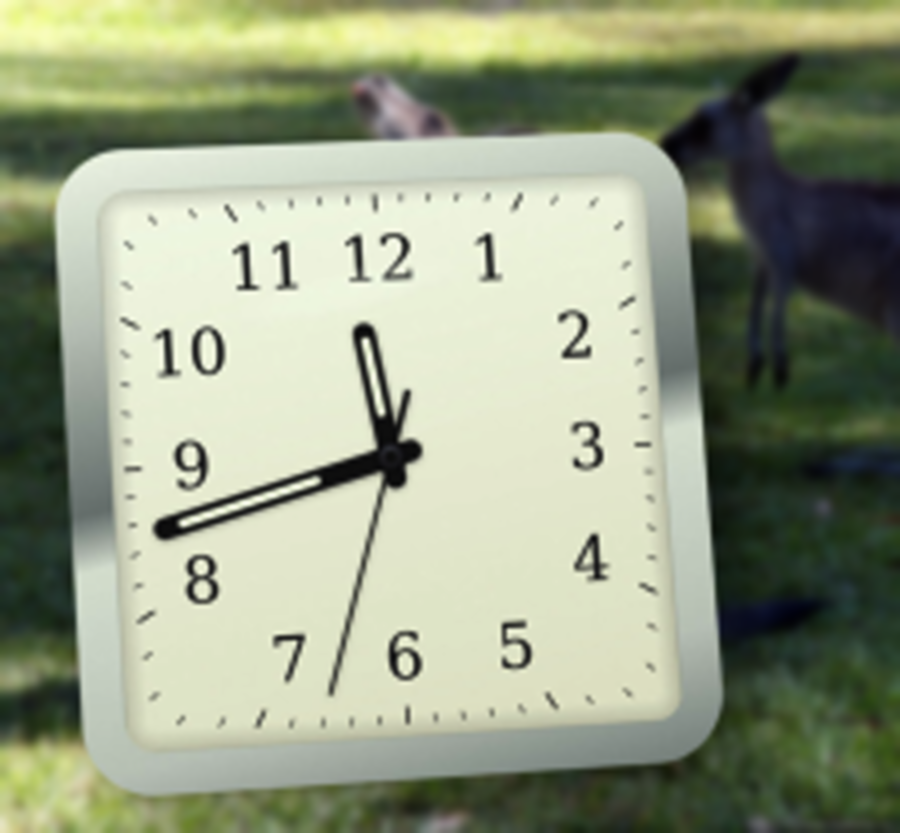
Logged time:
11,42,33
